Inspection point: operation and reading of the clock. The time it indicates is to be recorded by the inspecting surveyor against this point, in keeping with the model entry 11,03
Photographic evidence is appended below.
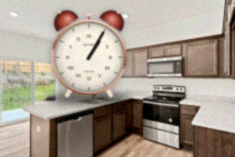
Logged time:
1,05
